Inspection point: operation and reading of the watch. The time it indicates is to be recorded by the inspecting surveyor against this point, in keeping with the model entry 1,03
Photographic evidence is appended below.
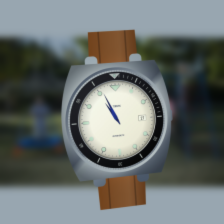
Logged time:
10,56
